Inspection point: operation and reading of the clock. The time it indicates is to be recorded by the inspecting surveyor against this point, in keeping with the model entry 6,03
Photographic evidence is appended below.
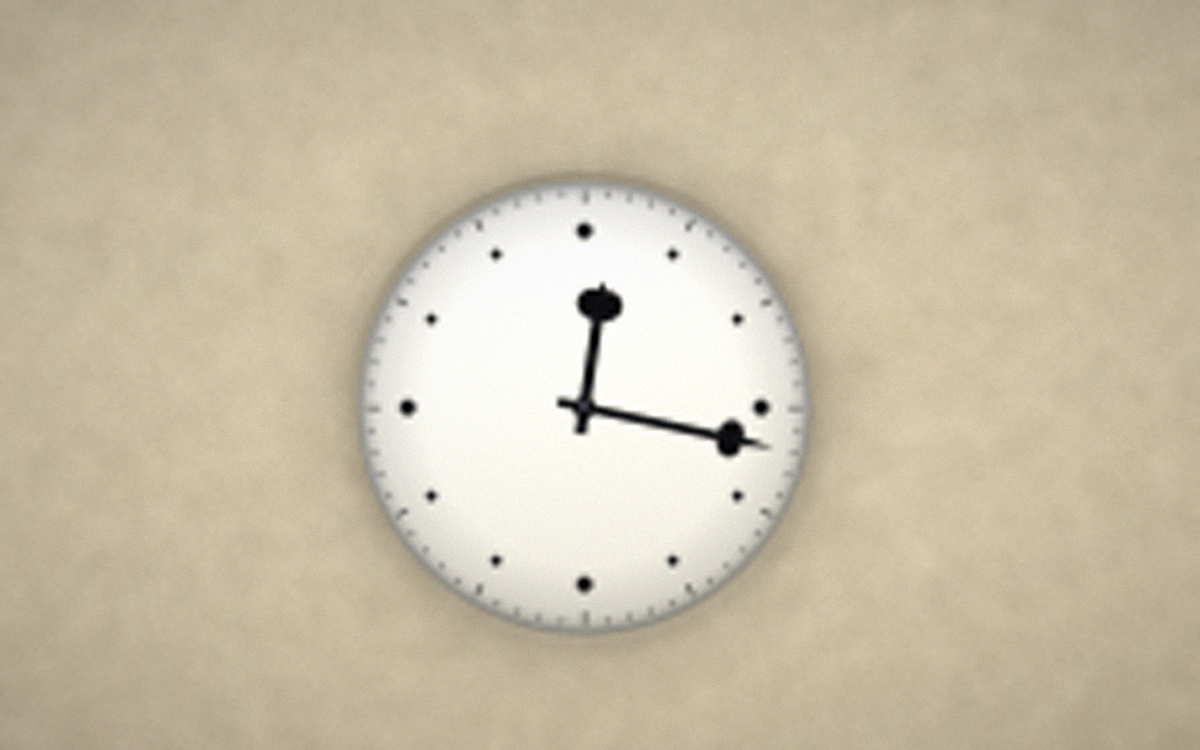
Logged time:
12,17
